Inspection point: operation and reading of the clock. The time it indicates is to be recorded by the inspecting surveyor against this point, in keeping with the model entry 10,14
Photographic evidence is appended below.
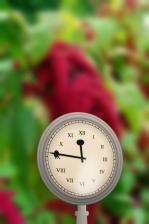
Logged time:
11,46
